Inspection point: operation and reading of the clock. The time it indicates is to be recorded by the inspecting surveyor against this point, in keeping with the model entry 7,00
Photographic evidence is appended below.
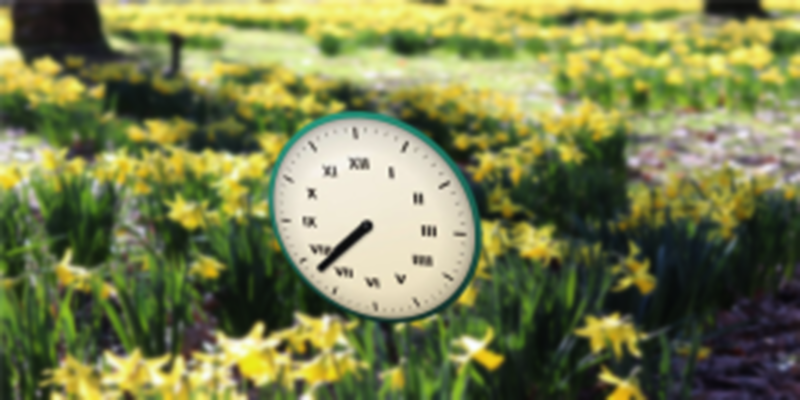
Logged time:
7,38
